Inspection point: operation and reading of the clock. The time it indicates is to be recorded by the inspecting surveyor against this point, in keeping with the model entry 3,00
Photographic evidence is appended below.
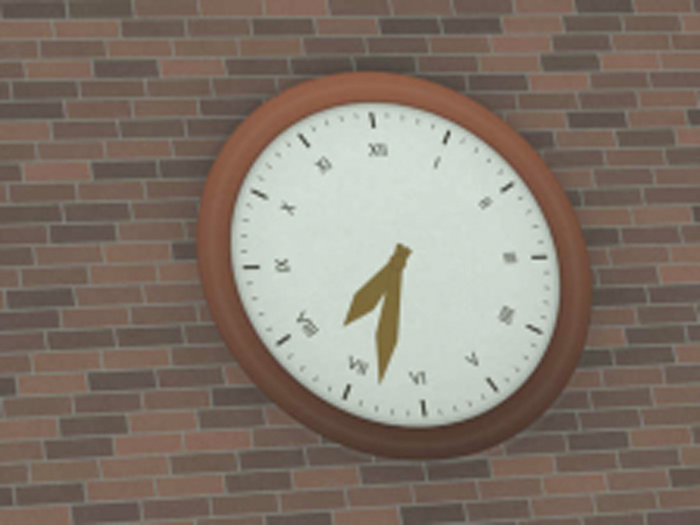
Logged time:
7,33
